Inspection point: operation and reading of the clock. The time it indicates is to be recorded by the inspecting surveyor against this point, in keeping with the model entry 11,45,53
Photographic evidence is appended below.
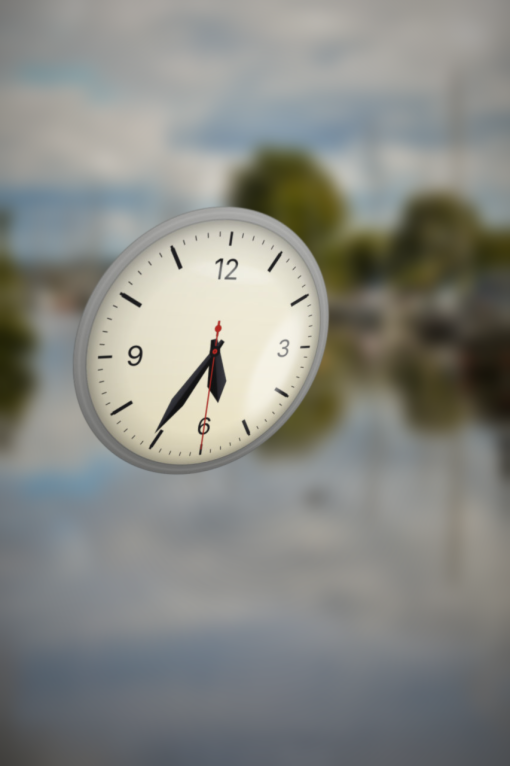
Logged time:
5,35,30
